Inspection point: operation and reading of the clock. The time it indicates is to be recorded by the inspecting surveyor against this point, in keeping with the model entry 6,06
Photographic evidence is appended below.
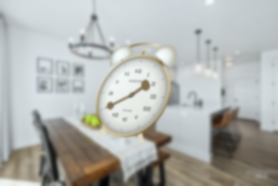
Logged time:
1,40
